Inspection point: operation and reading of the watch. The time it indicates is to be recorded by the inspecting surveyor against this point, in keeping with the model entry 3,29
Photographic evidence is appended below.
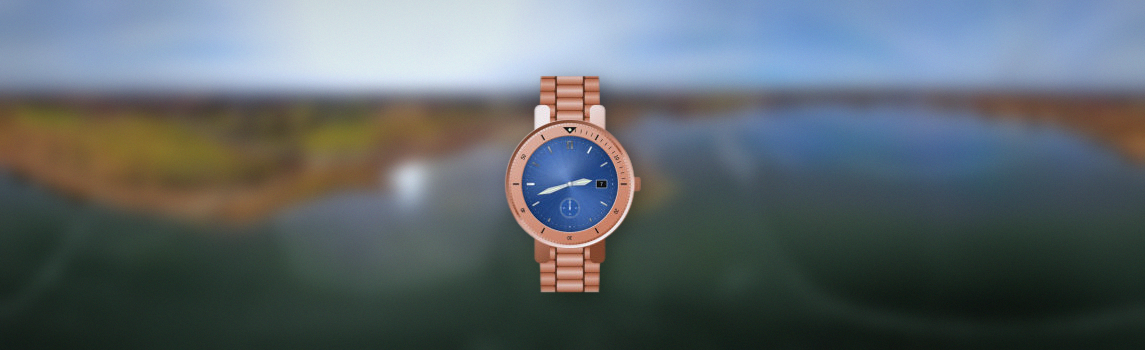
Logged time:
2,42
